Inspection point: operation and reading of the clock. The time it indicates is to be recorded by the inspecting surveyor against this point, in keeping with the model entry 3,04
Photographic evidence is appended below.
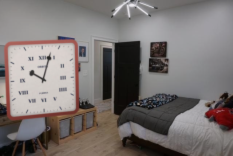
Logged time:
10,03
